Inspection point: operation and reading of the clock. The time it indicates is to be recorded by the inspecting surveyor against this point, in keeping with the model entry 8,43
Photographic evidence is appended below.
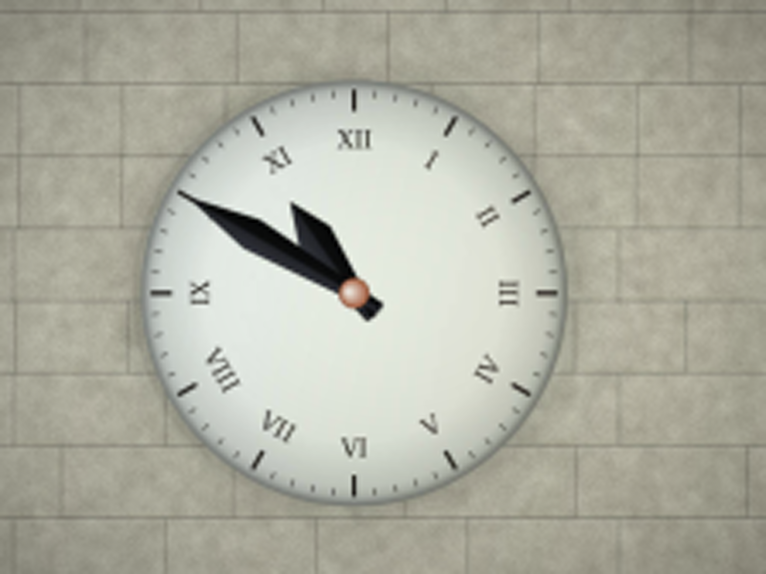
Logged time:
10,50
